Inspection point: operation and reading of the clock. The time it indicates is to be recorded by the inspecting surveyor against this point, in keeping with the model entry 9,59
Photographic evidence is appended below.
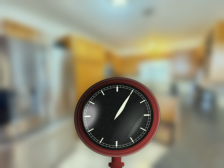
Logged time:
1,05
